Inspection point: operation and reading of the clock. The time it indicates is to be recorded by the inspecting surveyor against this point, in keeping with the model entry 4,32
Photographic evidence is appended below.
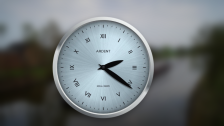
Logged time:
2,21
